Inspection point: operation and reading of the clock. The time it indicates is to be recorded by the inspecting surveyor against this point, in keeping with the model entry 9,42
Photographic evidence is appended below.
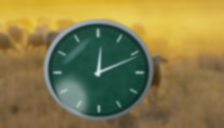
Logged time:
12,11
